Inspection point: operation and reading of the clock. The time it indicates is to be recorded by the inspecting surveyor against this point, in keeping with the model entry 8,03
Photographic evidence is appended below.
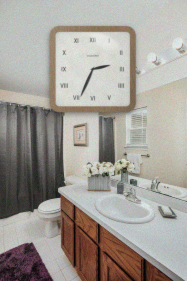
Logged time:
2,34
